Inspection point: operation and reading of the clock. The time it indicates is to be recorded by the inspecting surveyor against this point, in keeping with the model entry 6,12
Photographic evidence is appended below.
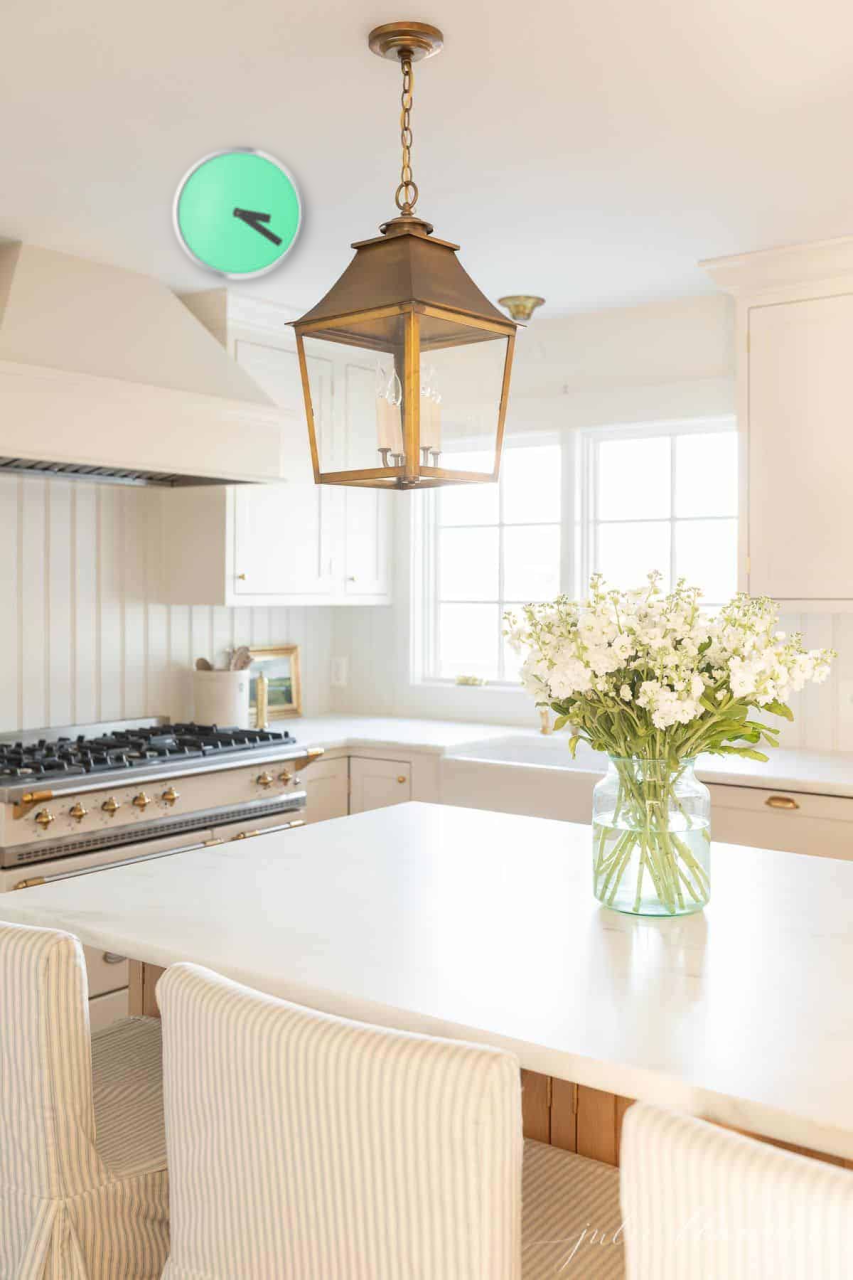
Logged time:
3,21
